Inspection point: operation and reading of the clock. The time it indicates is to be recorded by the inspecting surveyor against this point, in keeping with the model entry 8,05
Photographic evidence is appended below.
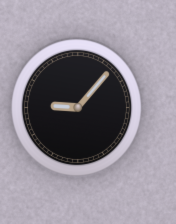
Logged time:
9,07
